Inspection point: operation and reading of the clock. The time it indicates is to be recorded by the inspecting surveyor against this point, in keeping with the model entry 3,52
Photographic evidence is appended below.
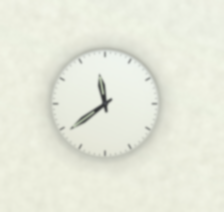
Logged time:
11,39
